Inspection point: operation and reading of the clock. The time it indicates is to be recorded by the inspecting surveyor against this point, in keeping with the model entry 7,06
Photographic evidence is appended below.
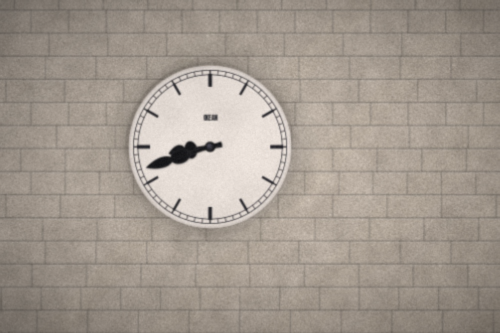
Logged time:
8,42
